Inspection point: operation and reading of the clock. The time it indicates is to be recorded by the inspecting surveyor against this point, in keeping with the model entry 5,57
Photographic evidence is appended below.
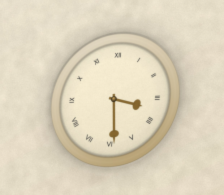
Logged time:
3,29
